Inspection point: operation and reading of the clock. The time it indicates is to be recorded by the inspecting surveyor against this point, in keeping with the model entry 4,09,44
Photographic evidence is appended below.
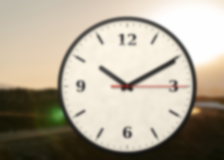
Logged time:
10,10,15
